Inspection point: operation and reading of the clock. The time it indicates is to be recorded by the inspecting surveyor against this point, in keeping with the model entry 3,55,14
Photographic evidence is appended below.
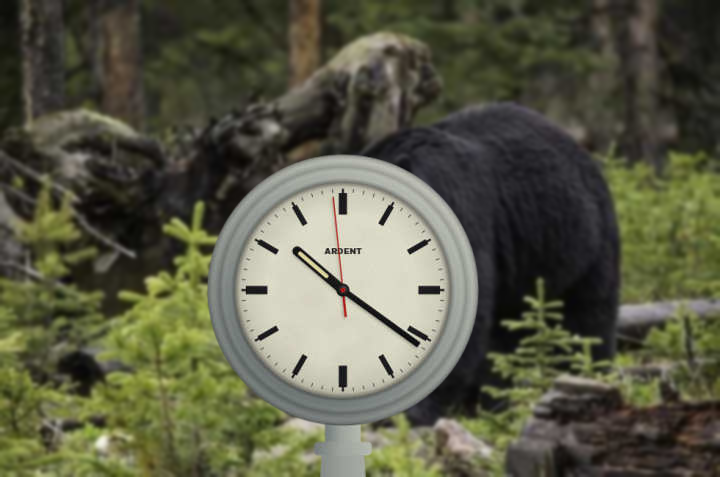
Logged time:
10,20,59
